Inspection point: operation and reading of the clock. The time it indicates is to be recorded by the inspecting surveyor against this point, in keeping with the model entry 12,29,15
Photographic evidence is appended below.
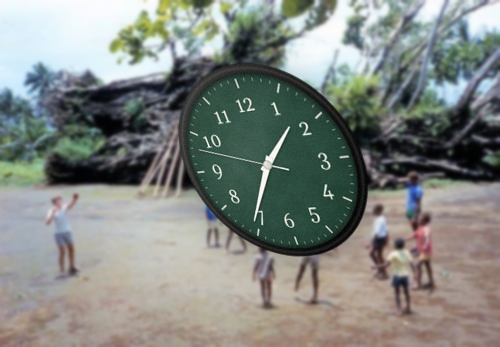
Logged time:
1,35,48
